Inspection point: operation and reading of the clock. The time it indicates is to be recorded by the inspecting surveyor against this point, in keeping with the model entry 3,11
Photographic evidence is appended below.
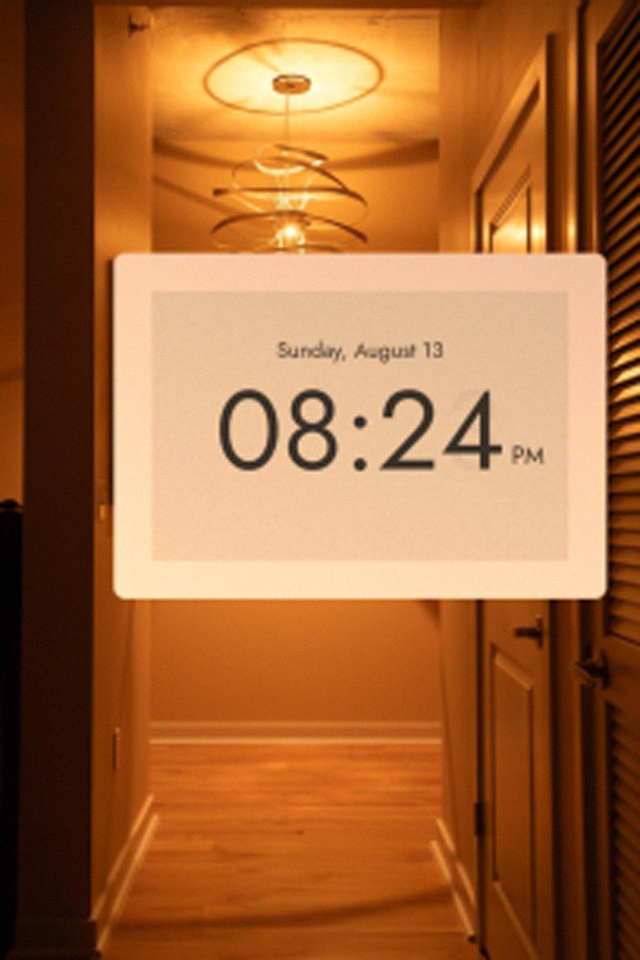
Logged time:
8,24
